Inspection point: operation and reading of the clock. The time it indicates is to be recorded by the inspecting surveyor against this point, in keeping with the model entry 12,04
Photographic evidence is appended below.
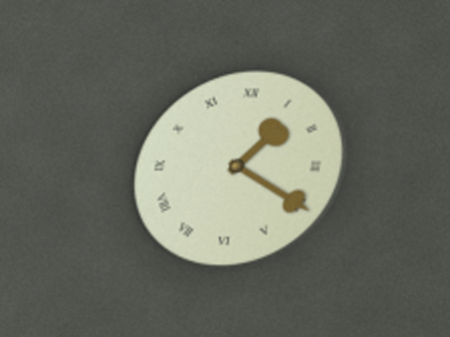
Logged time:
1,20
